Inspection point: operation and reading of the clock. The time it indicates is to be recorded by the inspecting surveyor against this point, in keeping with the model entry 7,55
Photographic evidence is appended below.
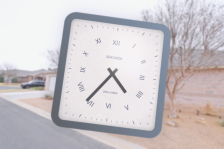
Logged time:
4,36
